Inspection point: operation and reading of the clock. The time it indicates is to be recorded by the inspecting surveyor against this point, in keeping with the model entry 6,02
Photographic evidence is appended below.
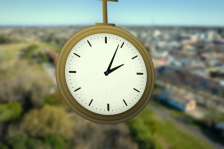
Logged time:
2,04
